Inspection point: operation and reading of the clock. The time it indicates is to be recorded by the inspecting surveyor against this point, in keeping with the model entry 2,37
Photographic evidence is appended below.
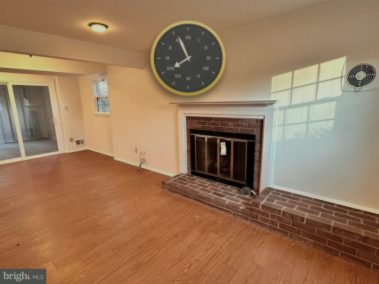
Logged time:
7,56
